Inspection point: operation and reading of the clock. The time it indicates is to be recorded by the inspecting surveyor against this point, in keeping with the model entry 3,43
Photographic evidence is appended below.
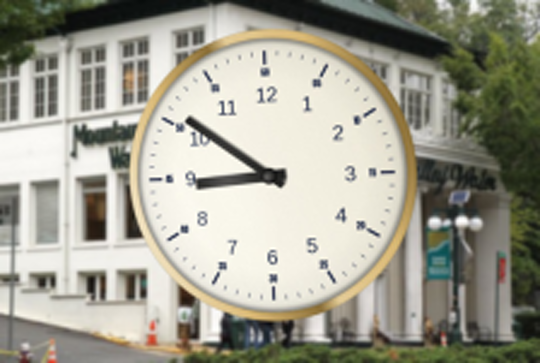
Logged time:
8,51
